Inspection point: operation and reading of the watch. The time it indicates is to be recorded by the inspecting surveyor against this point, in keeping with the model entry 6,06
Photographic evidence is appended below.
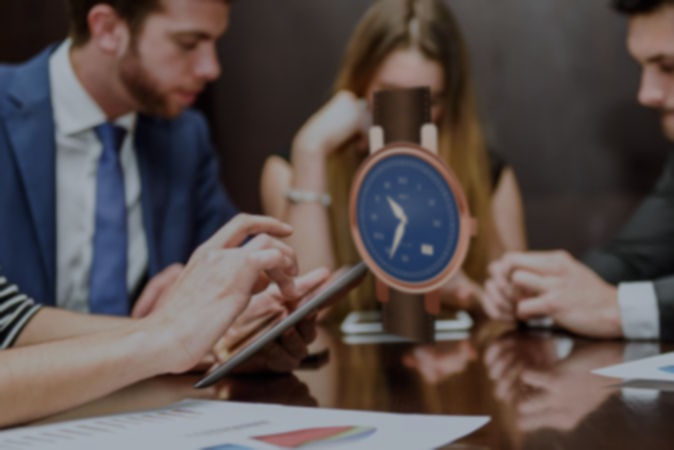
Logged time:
10,34
